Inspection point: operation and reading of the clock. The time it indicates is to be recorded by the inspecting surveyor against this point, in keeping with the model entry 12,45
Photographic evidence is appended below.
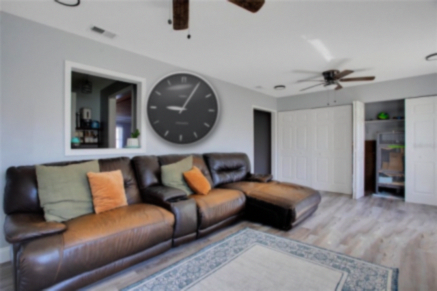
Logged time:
9,05
